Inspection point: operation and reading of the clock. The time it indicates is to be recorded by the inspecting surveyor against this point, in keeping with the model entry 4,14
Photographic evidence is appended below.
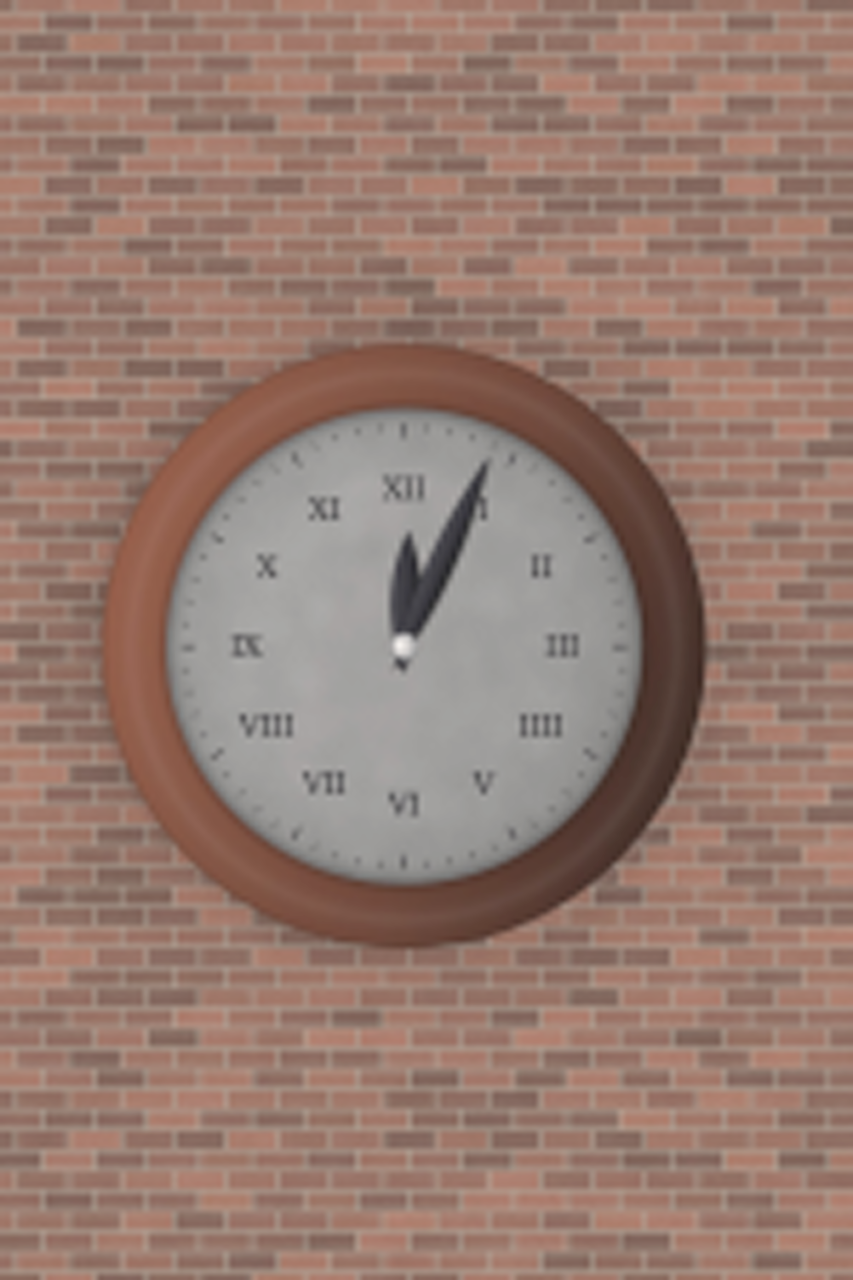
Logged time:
12,04
